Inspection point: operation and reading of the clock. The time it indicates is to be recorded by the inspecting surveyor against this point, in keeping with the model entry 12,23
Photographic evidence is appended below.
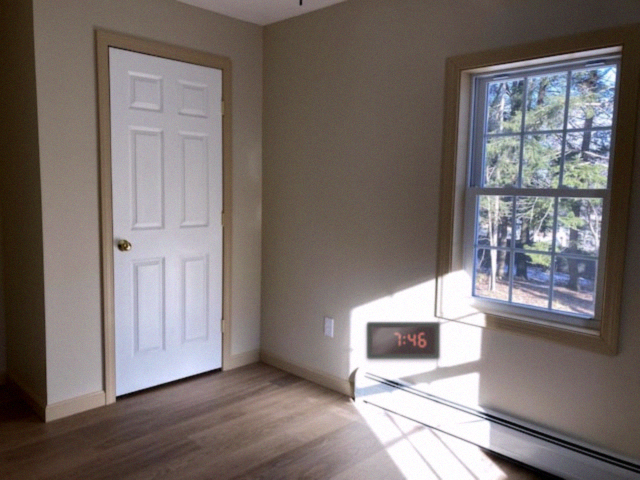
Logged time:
7,46
